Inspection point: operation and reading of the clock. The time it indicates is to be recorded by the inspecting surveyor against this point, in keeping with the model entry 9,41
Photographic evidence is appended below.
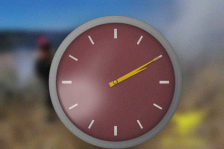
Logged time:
2,10
